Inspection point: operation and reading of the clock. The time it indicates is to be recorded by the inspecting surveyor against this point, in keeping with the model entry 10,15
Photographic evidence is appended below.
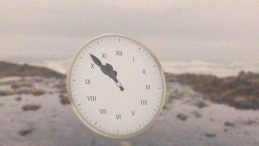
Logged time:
10,52
